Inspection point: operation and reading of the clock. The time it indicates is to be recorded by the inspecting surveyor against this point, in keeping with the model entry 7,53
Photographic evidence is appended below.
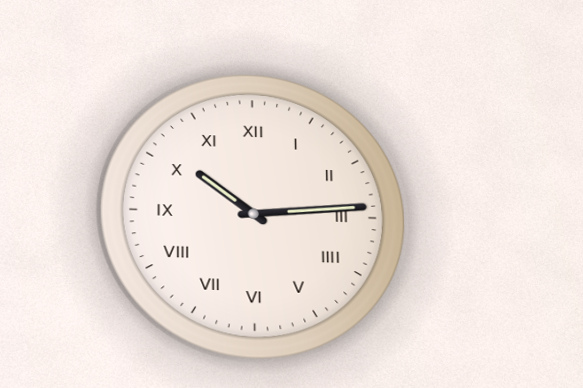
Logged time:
10,14
